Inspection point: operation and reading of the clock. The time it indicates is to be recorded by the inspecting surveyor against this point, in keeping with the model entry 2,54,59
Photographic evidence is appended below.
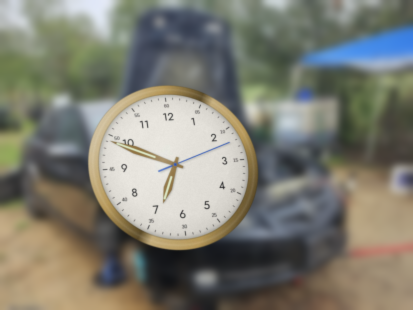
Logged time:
6,49,12
